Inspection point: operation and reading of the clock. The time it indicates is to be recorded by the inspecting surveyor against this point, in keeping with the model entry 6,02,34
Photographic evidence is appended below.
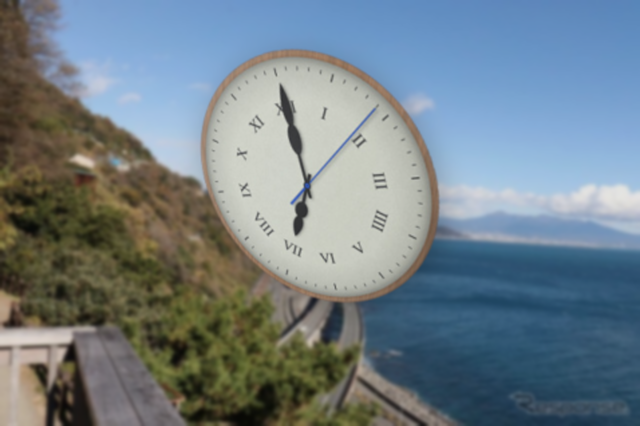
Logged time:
7,00,09
